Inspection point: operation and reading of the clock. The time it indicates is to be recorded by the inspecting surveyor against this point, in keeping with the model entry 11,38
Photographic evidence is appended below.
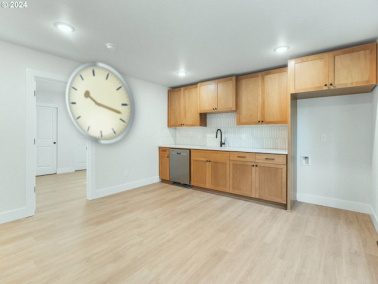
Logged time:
10,18
